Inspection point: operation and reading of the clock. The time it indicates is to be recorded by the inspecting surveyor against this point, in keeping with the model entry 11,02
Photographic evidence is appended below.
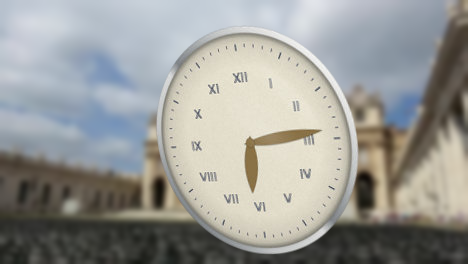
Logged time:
6,14
